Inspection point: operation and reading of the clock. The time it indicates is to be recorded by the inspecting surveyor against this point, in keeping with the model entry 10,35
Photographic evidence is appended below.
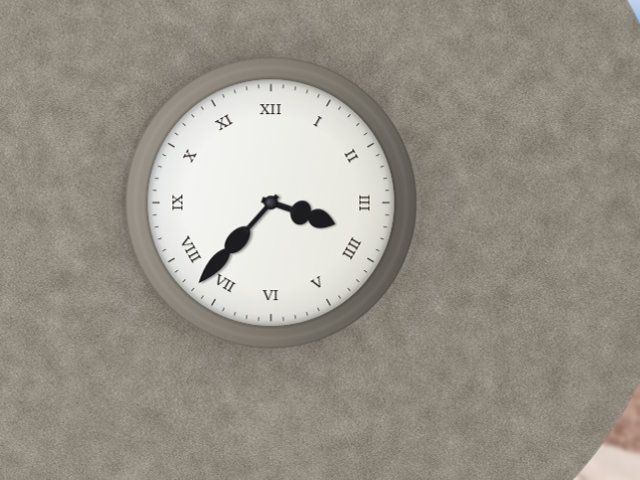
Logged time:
3,37
